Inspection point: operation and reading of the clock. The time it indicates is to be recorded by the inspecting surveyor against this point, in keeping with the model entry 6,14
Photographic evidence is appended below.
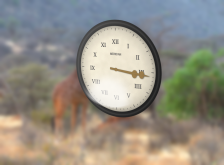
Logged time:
3,16
